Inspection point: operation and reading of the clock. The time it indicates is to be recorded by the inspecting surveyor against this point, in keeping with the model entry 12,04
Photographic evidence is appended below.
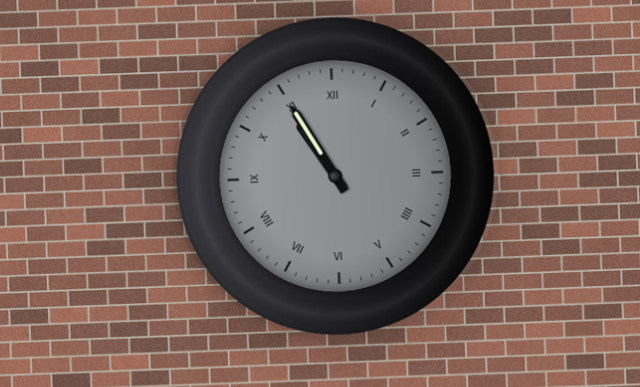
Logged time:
10,55
